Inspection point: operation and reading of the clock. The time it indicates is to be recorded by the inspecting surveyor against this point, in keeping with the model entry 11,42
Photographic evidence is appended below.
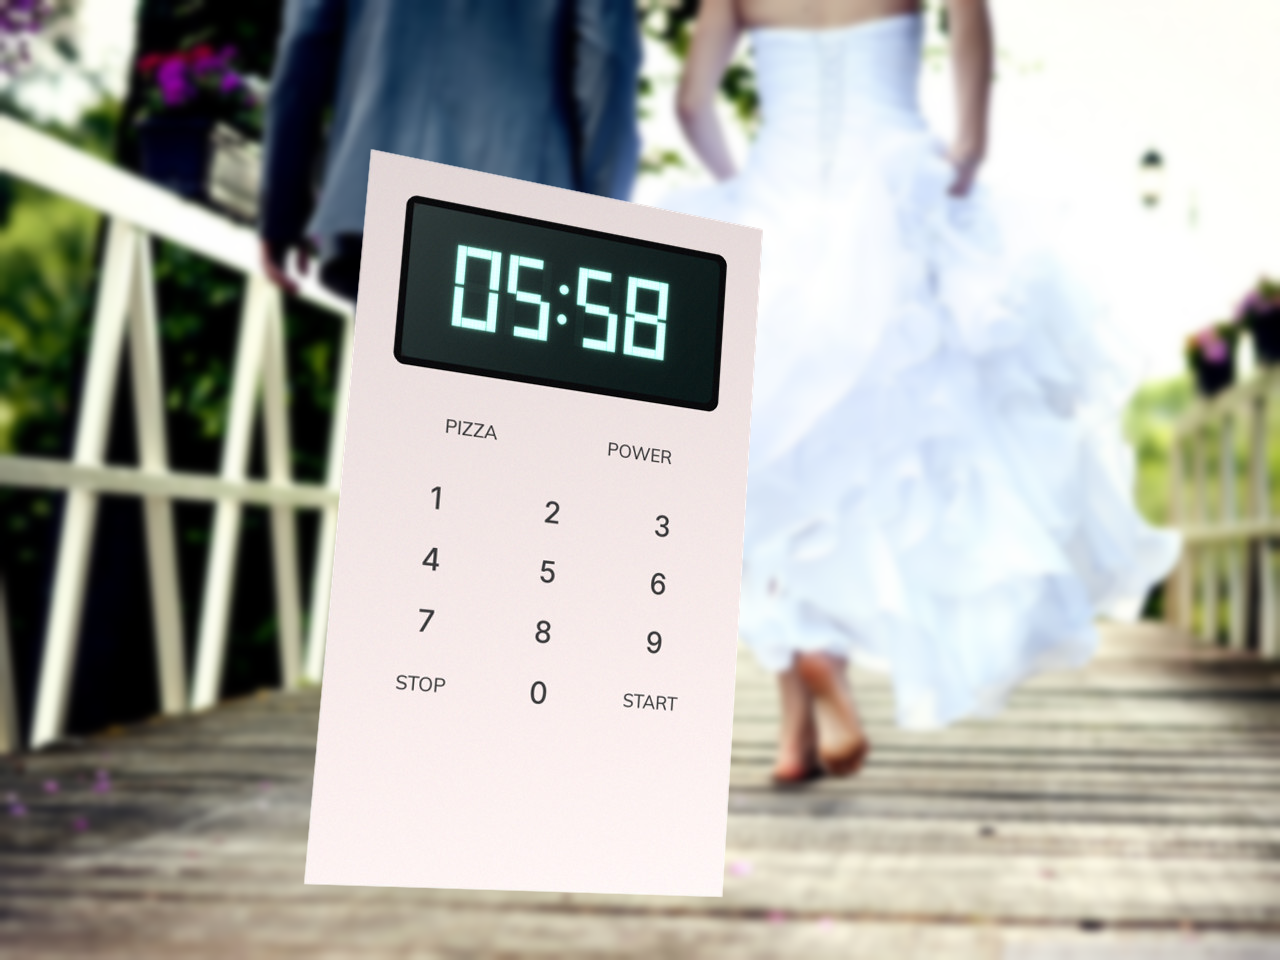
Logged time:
5,58
